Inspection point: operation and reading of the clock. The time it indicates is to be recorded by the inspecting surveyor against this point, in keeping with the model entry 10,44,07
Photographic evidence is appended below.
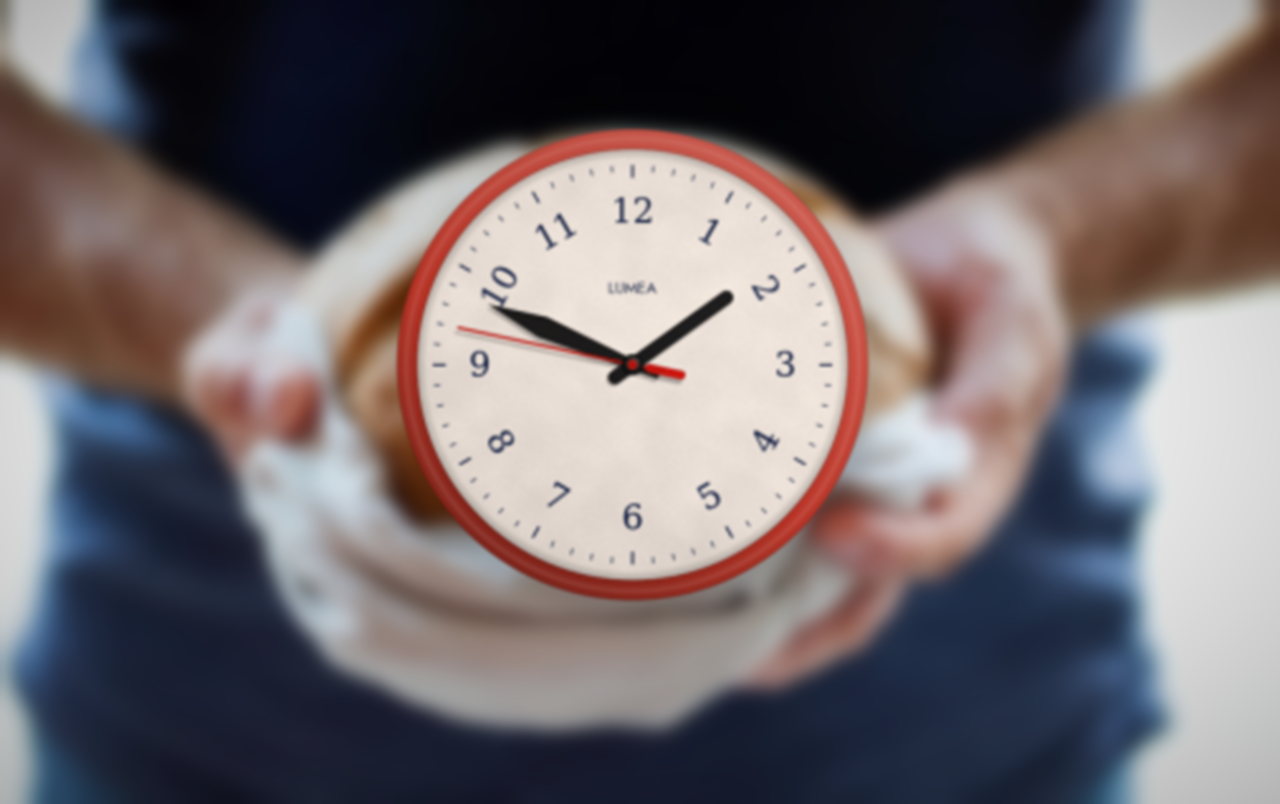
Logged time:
1,48,47
